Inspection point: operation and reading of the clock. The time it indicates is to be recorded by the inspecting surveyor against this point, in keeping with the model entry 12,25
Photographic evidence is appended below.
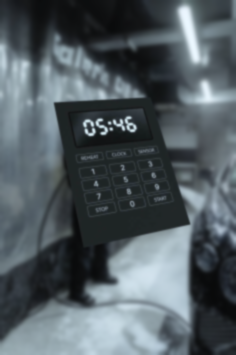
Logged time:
5,46
